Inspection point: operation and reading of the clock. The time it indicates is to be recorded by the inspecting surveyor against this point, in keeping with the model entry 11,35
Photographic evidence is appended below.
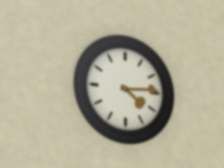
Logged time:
4,14
